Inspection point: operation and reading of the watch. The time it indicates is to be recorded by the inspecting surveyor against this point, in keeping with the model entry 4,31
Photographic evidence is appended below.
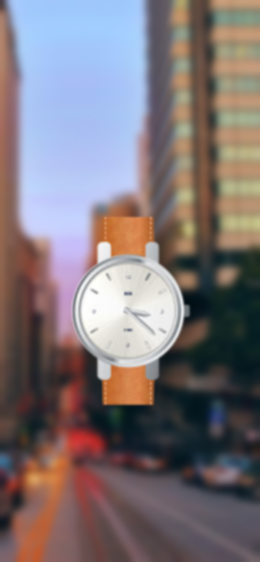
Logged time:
3,22
